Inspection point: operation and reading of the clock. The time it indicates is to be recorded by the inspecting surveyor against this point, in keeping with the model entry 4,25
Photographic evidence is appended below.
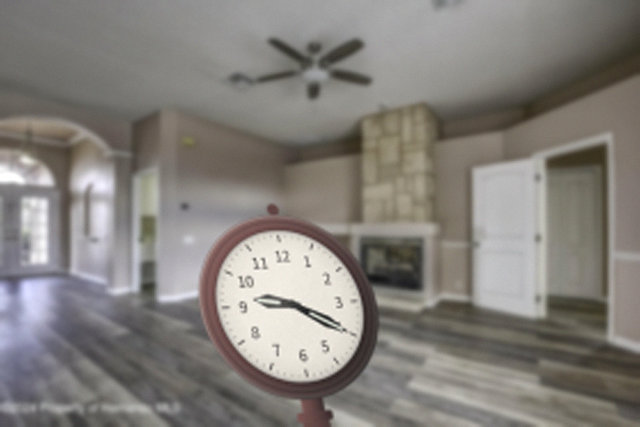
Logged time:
9,20
